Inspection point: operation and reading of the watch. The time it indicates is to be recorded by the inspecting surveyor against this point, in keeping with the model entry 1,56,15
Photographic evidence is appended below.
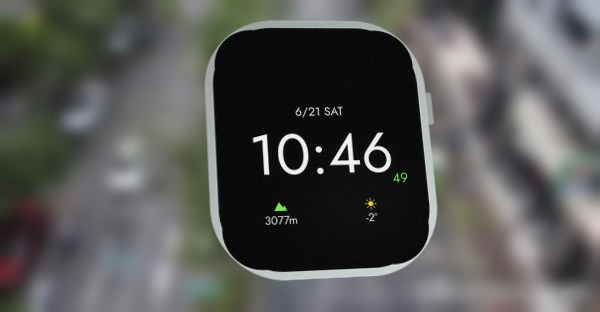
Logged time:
10,46,49
